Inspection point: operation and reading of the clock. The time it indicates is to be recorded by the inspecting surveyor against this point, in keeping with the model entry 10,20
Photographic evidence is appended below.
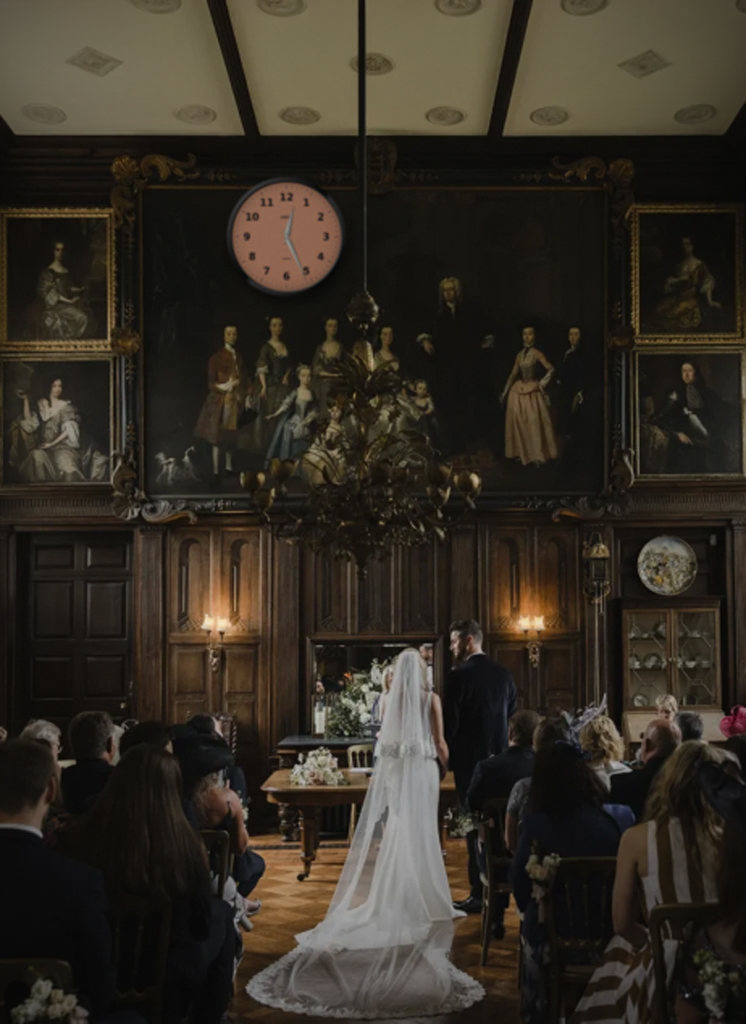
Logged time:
12,26
